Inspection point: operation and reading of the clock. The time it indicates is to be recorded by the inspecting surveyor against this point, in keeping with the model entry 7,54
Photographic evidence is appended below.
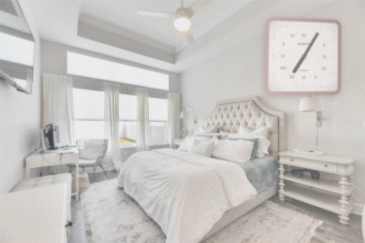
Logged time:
7,05
